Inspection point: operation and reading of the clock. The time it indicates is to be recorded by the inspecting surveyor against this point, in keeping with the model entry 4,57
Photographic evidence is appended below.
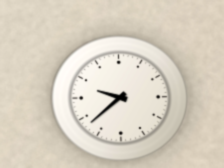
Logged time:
9,38
